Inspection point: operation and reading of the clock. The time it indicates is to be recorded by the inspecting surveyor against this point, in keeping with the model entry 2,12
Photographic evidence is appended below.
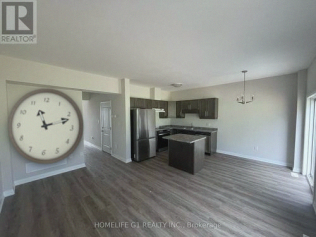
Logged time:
11,12
